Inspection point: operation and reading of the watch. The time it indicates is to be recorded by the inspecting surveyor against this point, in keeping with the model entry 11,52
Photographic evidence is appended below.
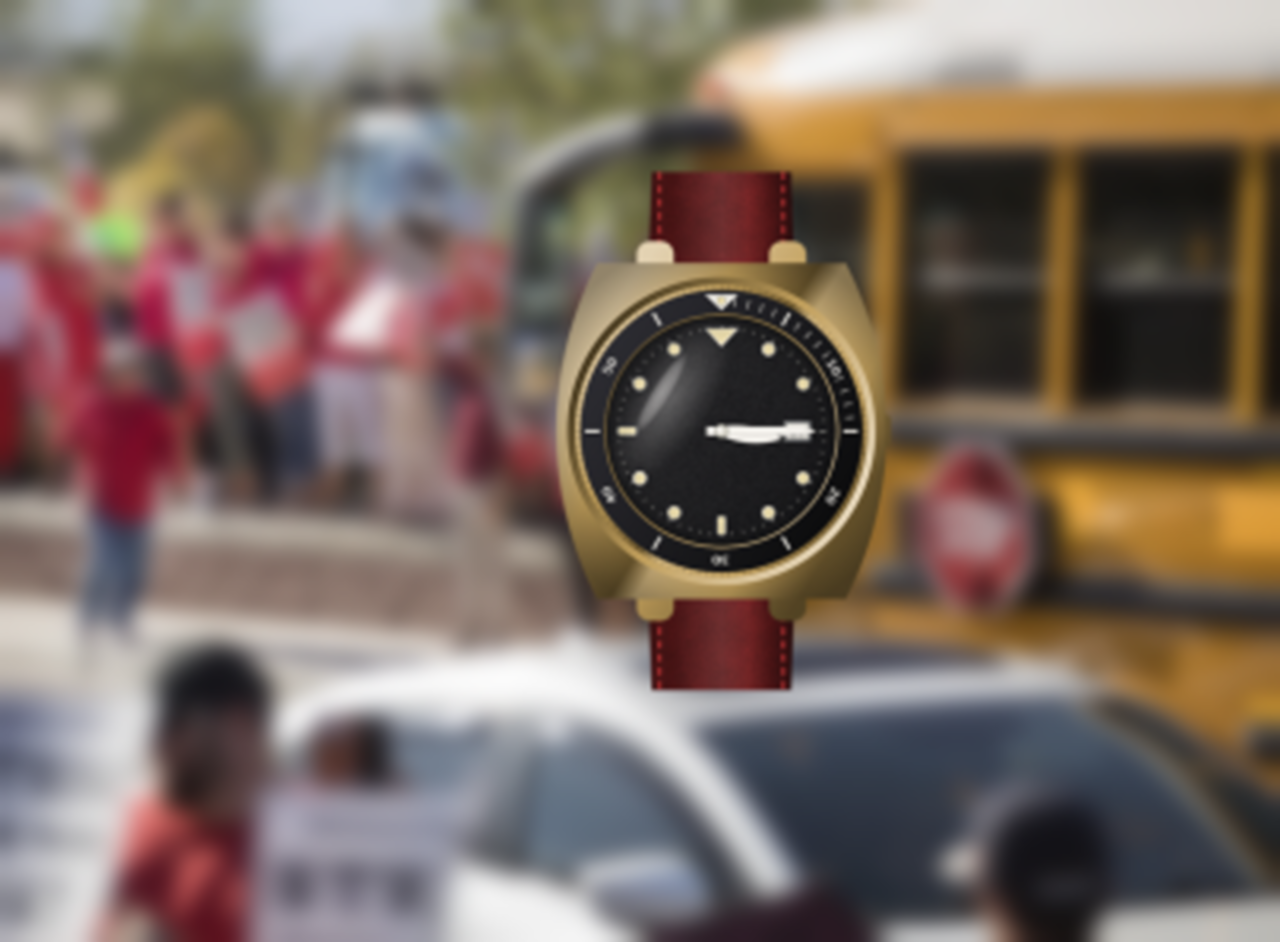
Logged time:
3,15
